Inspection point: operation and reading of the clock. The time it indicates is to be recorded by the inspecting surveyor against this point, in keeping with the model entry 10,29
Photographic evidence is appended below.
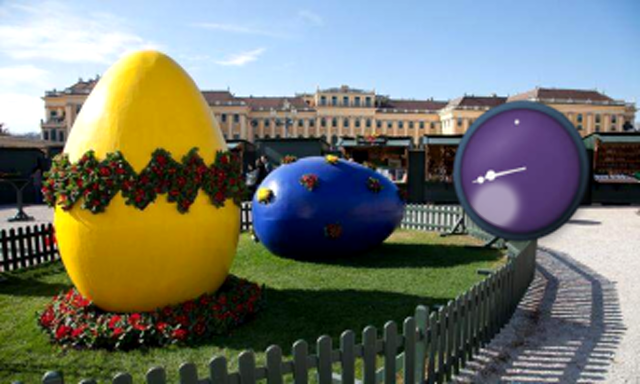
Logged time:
8,43
